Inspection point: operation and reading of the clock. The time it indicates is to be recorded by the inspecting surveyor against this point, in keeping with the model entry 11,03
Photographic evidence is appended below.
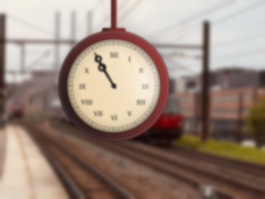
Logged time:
10,55
